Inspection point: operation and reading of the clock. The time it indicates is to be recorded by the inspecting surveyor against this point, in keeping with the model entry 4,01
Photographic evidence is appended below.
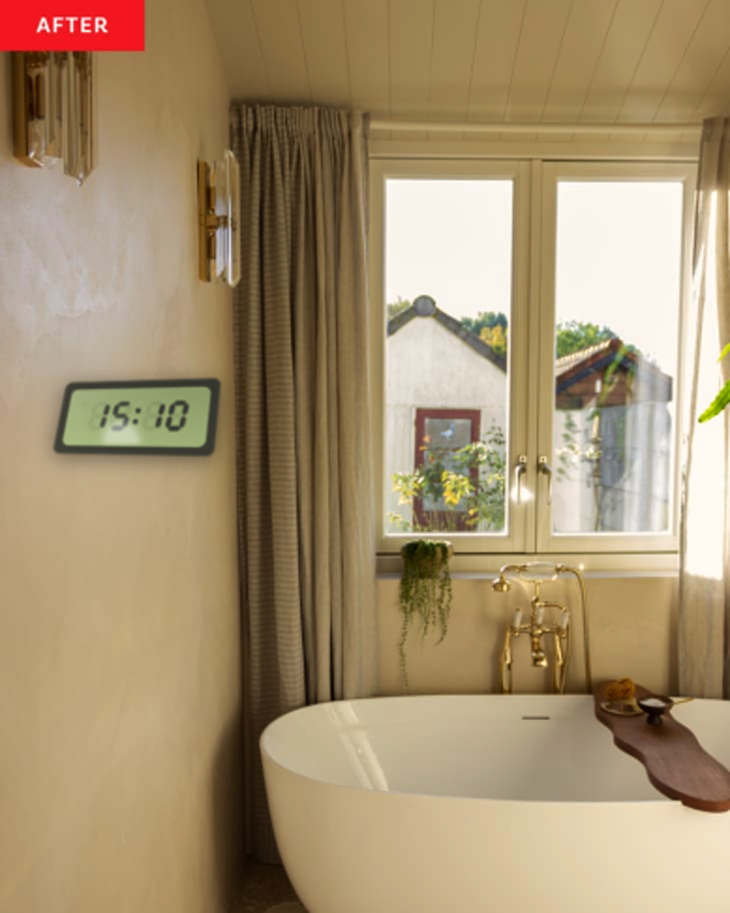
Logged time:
15,10
